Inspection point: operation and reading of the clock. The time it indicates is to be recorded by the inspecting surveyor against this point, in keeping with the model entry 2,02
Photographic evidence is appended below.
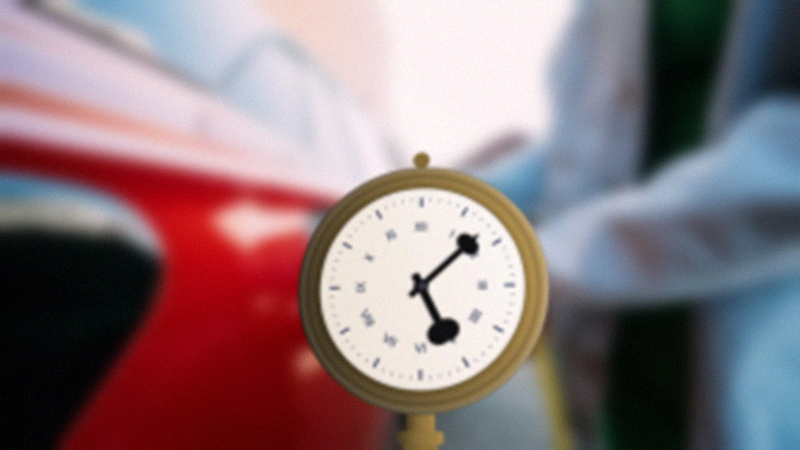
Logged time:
5,08
